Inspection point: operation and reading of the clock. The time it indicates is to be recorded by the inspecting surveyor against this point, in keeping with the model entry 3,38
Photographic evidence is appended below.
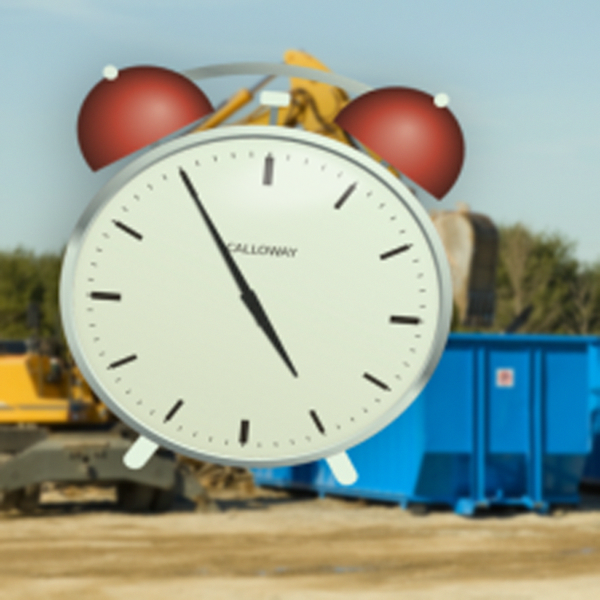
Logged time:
4,55
